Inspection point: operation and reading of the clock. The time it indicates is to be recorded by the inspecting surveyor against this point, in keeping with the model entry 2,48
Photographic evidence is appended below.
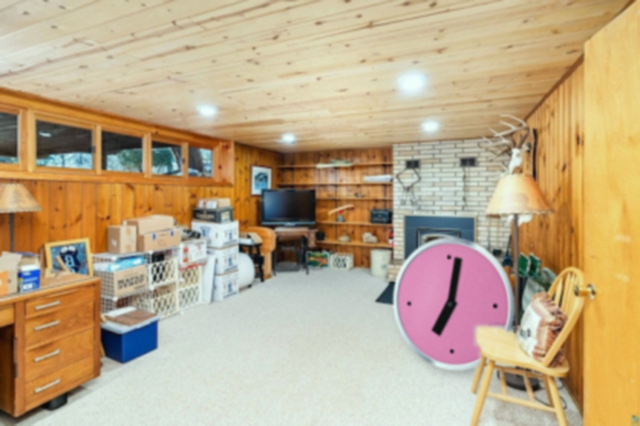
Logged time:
7,02
